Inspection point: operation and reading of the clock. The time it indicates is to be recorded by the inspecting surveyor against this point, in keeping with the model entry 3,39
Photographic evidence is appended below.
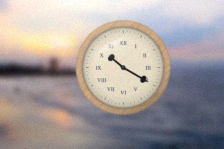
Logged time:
10,20
